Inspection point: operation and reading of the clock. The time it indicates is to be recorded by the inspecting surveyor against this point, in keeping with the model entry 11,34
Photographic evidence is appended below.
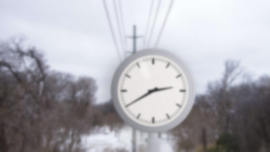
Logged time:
2,40
